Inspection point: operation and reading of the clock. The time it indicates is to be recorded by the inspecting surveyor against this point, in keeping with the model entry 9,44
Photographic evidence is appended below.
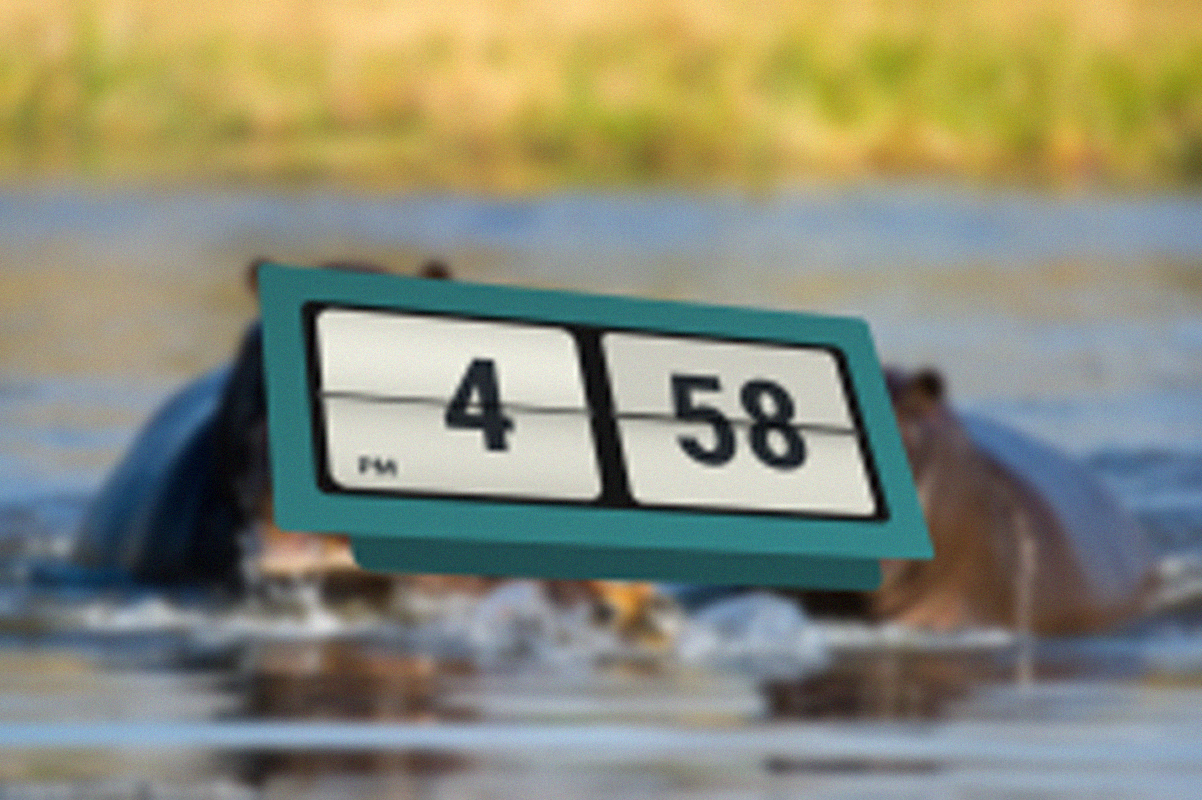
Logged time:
4,58
